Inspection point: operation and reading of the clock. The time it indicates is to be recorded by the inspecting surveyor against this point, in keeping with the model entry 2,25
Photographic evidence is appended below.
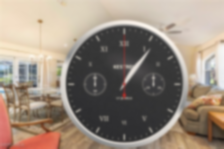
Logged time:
1,06
